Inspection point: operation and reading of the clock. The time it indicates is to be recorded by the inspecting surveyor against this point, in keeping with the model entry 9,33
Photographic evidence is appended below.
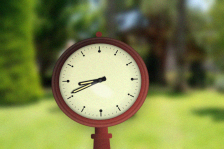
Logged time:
8,41
